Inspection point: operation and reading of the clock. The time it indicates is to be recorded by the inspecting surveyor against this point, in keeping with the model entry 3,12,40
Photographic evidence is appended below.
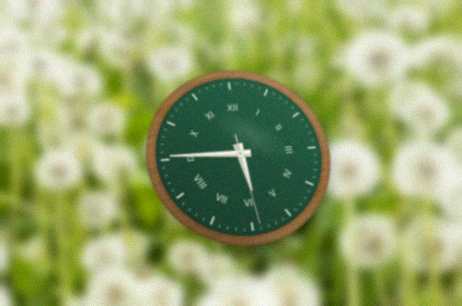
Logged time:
5,45,29
